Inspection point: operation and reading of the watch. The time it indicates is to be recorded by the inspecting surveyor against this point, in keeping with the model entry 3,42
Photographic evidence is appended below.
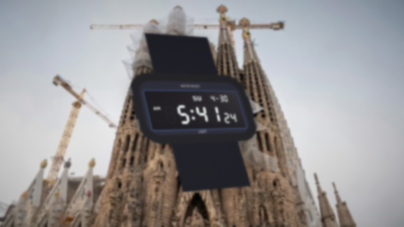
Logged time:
5,41
